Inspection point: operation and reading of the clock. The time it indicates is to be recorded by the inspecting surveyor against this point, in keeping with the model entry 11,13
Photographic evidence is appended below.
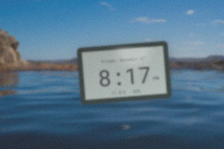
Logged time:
8,17
